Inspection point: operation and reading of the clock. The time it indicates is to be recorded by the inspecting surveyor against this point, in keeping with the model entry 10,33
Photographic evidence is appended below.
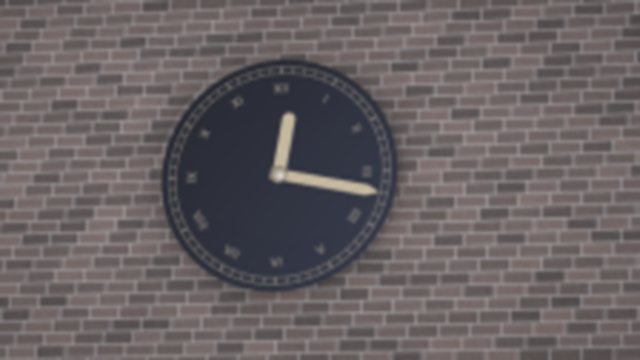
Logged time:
12,17
